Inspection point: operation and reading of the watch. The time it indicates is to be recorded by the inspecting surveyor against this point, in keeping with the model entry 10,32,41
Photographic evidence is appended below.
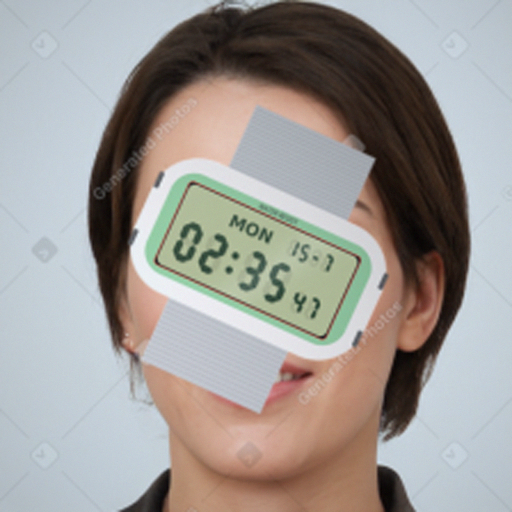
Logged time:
2,35,47
